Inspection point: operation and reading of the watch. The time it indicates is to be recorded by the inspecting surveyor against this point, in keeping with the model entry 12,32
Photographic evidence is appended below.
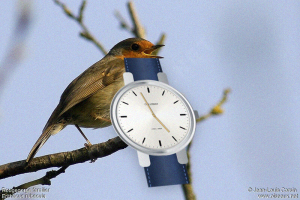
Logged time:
4,57
